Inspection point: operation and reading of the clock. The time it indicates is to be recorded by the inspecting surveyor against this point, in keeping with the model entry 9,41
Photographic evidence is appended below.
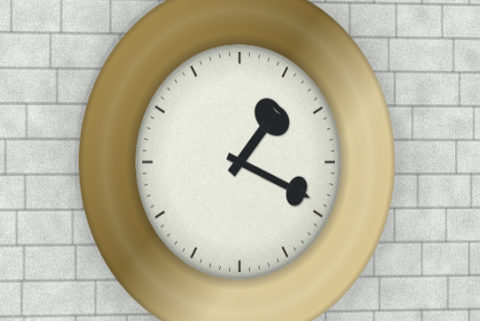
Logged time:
1,19
